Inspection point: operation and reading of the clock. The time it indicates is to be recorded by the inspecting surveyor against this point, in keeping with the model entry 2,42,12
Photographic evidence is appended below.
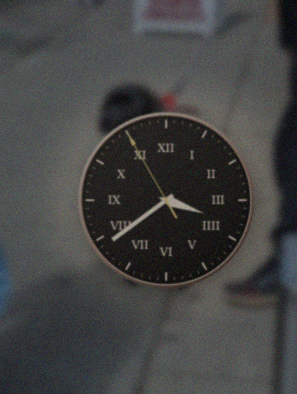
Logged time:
3,38,55
